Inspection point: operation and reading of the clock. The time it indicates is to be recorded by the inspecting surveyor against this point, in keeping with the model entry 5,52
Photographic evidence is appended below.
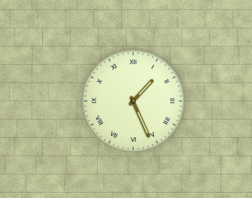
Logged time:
1,26
